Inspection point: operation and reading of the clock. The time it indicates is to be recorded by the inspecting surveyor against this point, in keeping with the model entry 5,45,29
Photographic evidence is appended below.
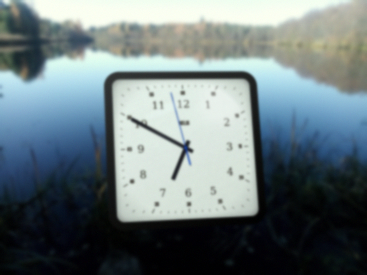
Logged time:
6,49,58
